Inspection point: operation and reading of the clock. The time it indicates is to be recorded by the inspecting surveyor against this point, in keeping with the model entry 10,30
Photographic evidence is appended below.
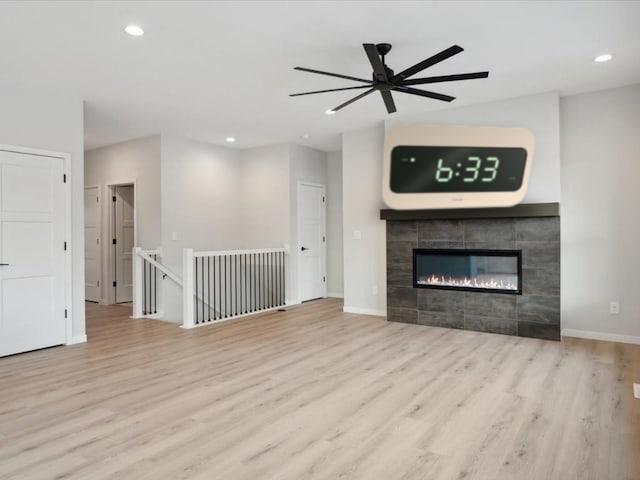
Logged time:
6,33
